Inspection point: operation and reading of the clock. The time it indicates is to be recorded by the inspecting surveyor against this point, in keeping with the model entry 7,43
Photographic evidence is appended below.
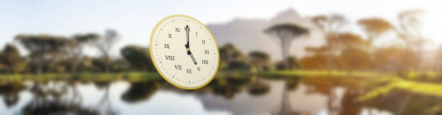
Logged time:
5,00
